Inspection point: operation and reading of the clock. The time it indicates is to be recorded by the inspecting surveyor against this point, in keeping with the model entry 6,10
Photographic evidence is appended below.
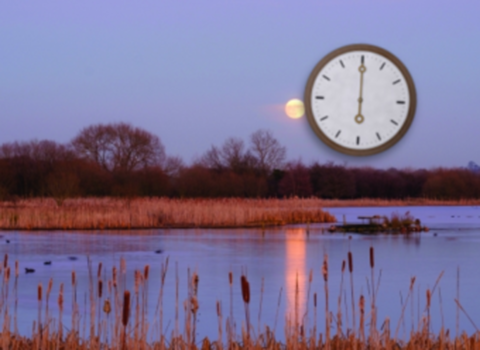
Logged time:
6,00
